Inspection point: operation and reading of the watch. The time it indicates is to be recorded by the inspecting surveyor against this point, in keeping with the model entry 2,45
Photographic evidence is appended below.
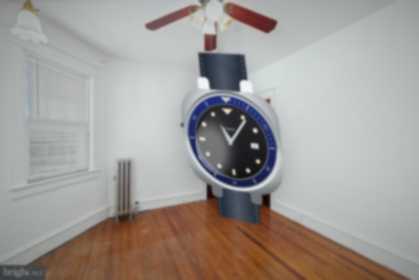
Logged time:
11,06
